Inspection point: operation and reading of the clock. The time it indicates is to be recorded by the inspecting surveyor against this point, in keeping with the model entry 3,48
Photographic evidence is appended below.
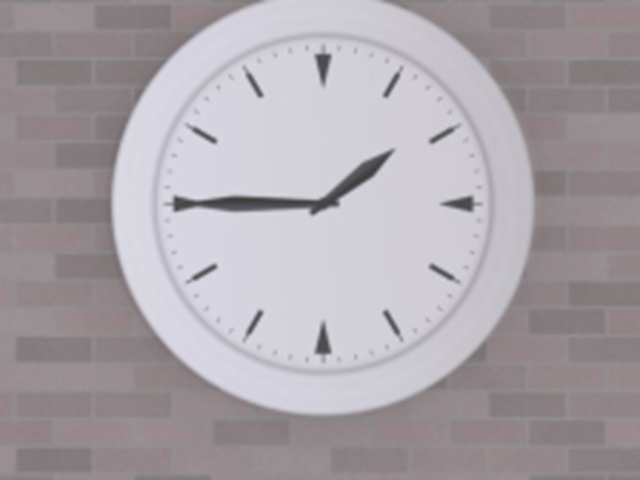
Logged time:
1,45
